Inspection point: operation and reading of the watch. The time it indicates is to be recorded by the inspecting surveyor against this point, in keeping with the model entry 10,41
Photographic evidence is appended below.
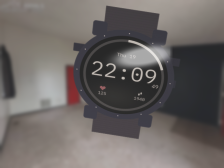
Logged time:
22,09
